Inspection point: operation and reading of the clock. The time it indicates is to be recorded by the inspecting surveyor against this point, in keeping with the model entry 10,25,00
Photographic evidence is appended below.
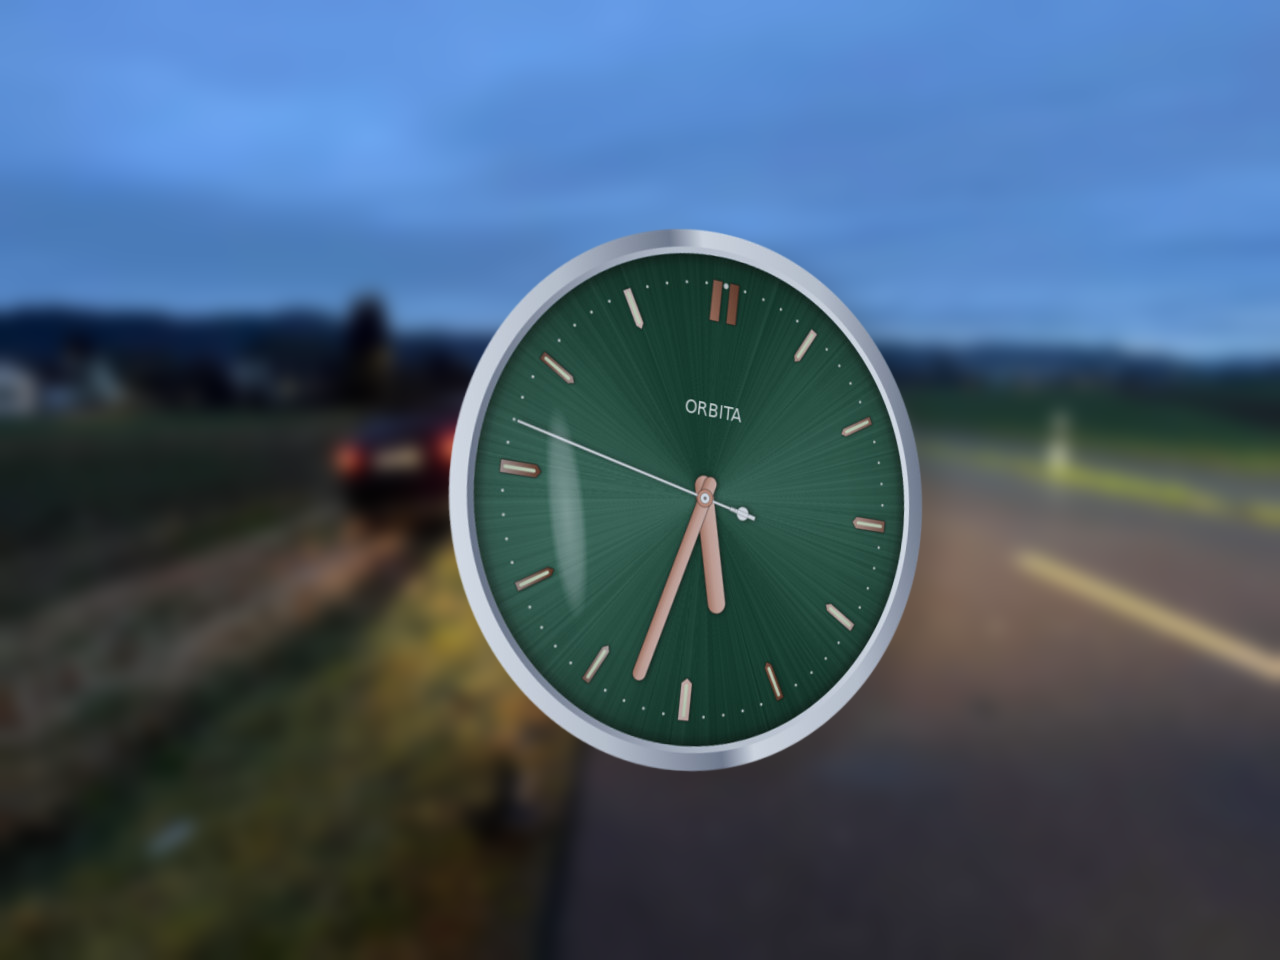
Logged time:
5,32,47
